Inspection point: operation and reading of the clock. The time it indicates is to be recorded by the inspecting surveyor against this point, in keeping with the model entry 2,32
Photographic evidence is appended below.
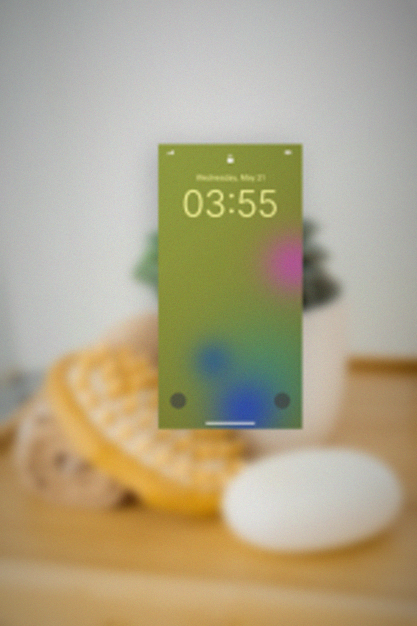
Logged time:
3,55
